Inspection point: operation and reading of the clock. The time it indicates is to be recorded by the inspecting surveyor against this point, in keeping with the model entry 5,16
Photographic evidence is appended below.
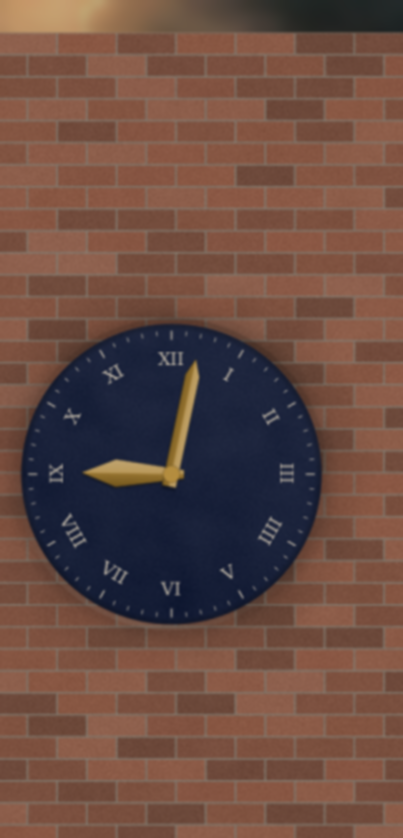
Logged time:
9,02
